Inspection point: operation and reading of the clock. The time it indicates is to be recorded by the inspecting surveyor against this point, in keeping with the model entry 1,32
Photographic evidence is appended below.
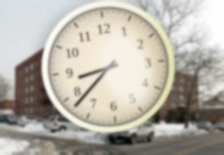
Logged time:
8,38
